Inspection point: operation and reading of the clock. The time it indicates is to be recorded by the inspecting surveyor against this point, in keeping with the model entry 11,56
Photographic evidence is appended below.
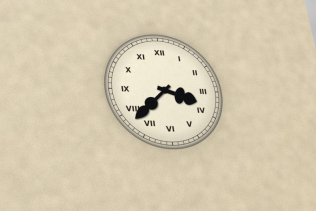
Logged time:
3,38
